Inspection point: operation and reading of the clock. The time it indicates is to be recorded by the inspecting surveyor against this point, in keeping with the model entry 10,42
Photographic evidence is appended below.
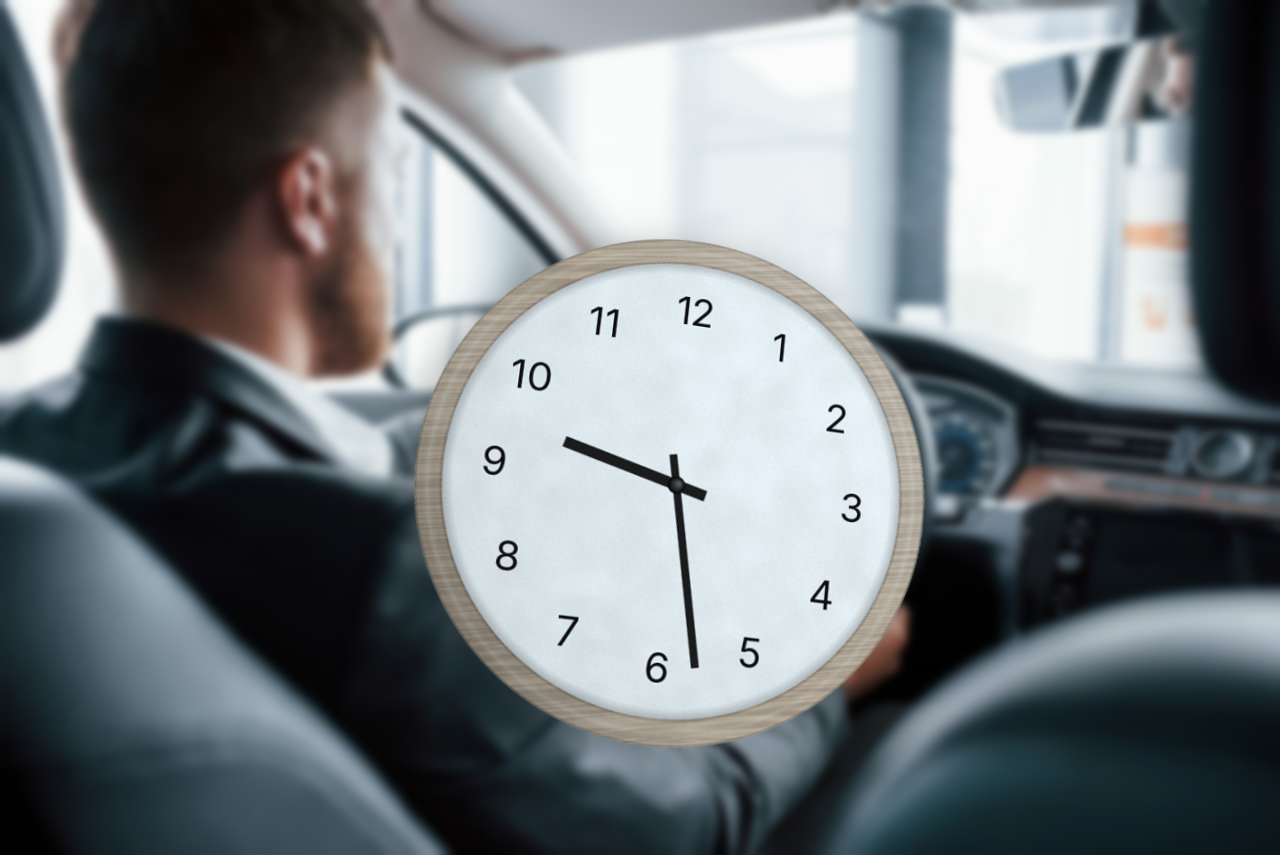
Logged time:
9,28
